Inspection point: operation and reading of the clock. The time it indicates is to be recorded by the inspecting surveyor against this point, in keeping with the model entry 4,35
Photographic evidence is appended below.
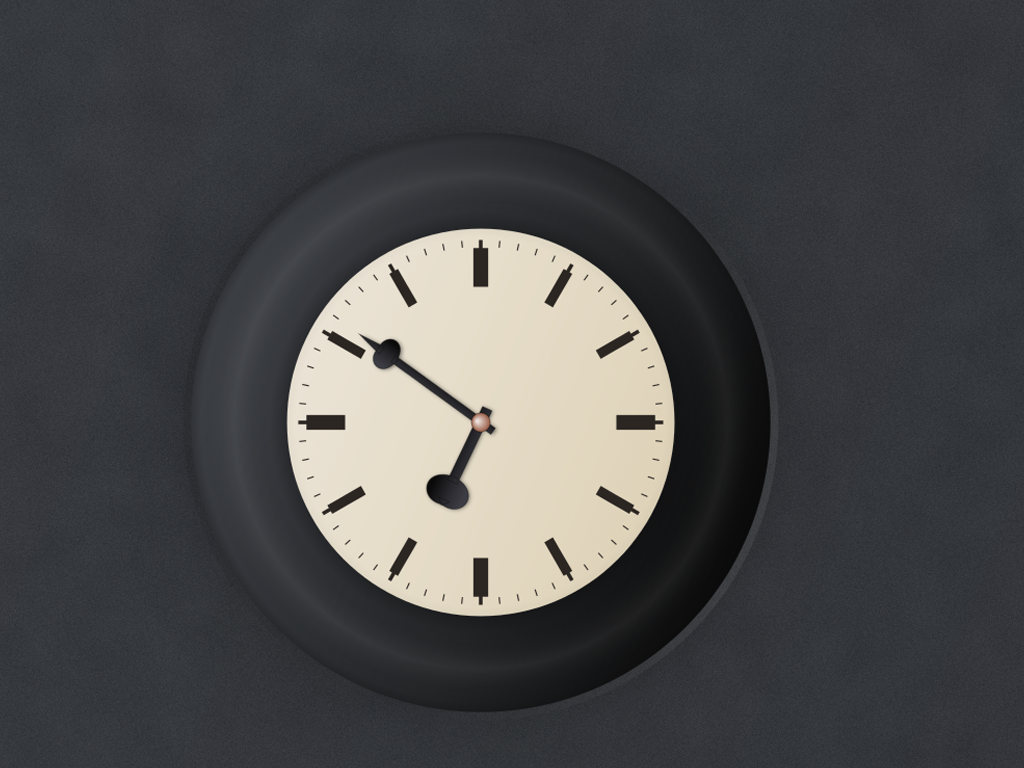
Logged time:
6,51
